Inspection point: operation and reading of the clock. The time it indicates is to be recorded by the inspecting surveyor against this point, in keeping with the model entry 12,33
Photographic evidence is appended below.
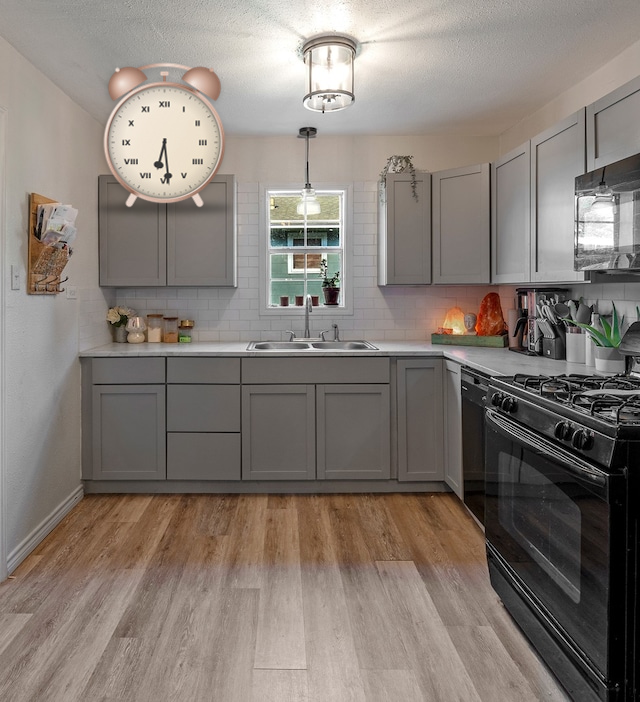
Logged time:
6,29
